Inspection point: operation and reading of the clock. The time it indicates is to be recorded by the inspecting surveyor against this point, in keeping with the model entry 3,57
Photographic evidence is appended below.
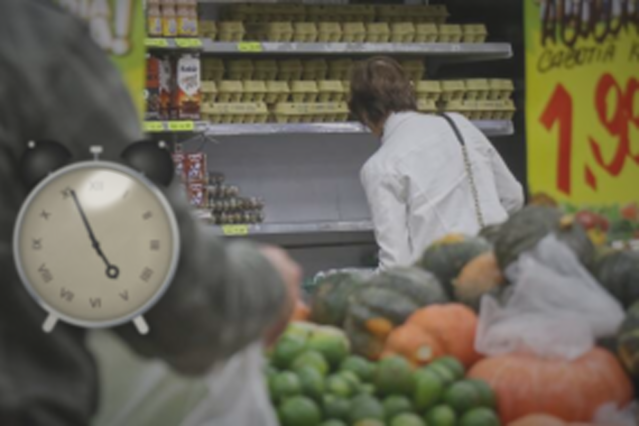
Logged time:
4,56
